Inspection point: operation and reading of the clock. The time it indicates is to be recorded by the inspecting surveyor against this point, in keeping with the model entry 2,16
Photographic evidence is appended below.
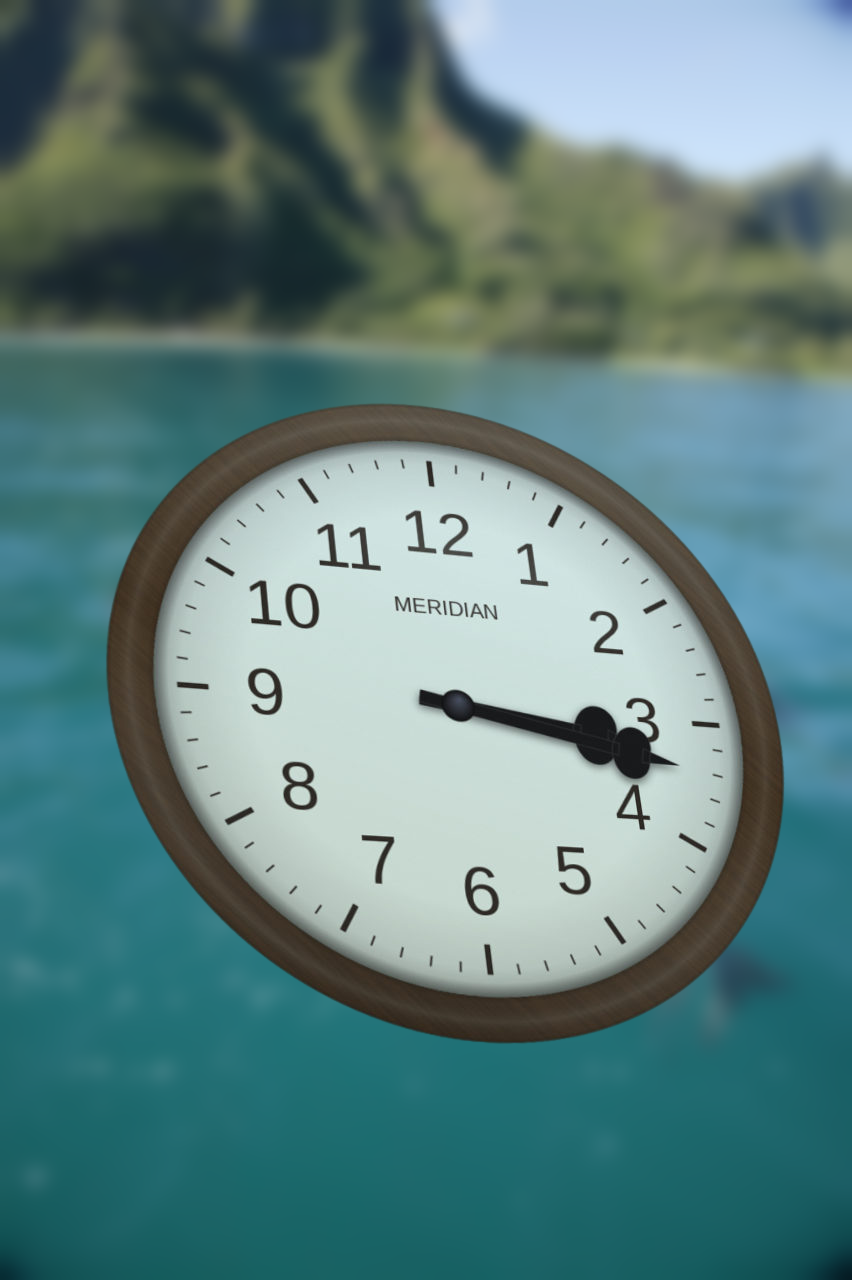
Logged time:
3,17
